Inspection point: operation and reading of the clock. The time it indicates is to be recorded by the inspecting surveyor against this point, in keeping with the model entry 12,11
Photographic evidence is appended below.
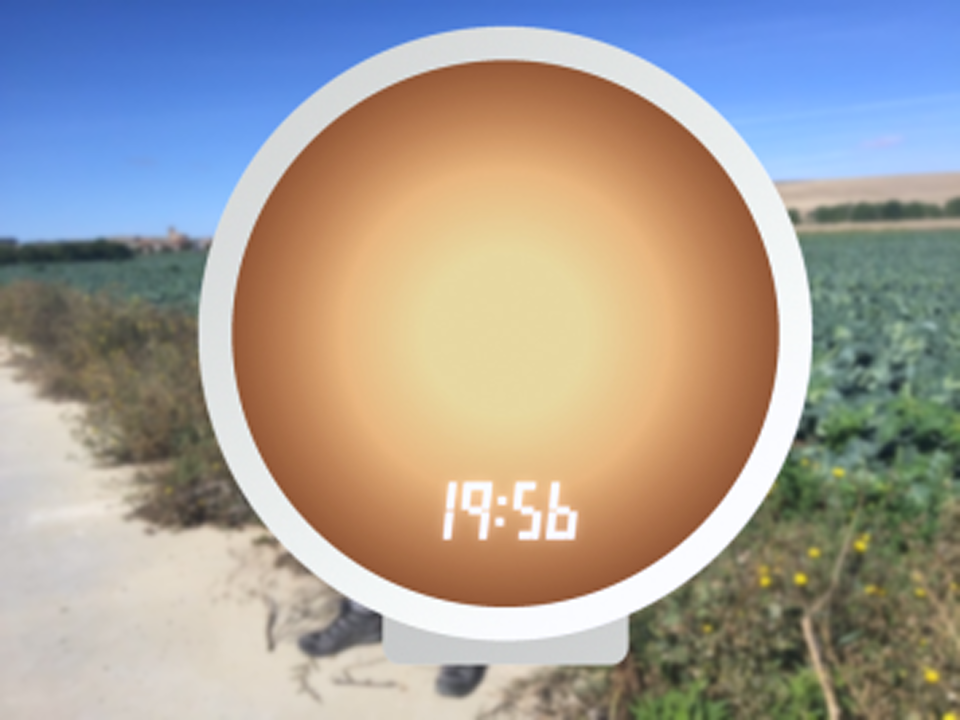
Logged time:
19,56
